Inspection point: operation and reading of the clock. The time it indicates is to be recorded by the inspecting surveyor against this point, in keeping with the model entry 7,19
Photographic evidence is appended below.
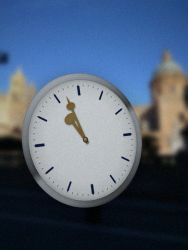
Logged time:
10,57
